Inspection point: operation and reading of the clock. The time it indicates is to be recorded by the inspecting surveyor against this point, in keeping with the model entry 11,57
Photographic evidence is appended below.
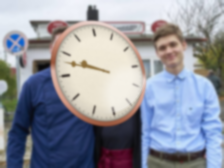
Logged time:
9,48
